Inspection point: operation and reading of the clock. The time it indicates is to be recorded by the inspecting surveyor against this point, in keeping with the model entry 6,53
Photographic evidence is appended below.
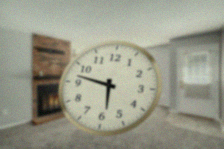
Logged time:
5,47
